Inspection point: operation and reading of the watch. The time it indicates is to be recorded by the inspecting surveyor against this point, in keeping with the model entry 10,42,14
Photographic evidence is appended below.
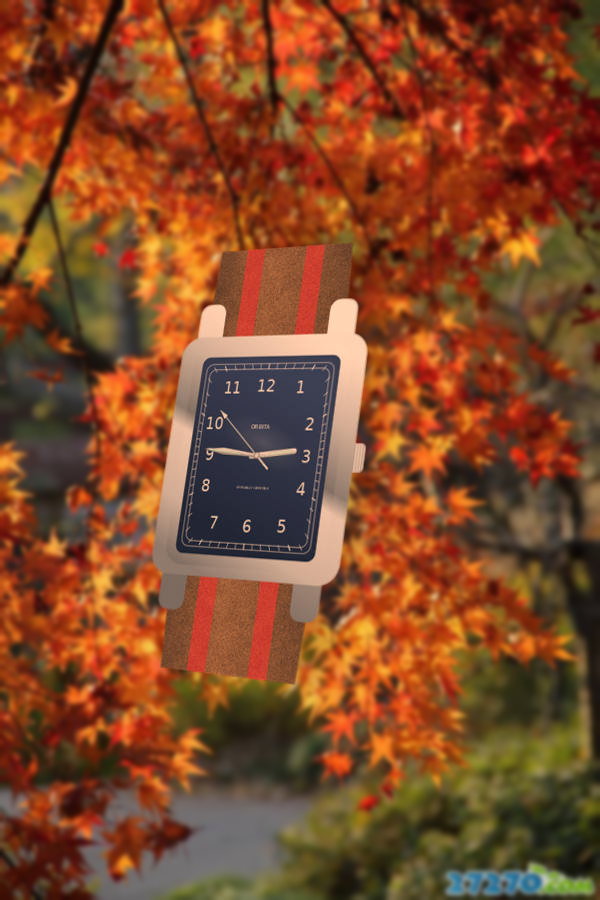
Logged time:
2,45,52
